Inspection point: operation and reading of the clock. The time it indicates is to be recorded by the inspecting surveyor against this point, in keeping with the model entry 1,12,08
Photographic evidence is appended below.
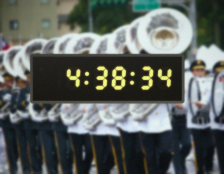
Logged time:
4,38,34
